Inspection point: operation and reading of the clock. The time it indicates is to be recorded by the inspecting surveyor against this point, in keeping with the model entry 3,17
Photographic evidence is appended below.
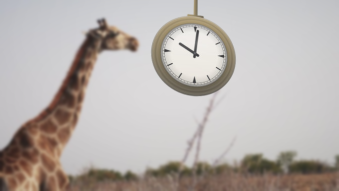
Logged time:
10,01
